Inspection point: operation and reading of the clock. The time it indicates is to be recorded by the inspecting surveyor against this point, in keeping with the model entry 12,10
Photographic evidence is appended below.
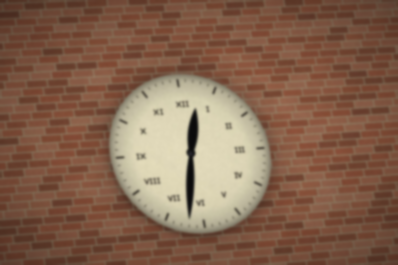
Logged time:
12,32
